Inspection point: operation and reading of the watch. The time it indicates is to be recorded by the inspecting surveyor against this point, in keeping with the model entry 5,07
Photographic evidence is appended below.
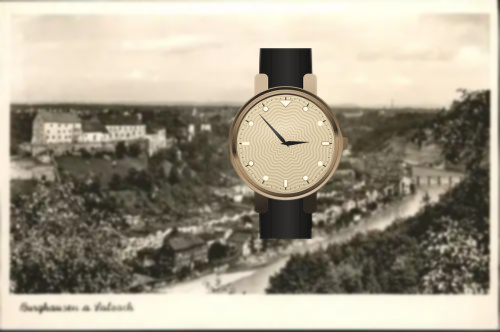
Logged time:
2,53
